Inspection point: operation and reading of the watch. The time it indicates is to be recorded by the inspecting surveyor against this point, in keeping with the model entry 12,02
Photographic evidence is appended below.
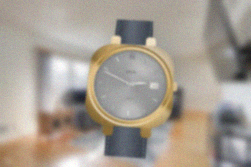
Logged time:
2,49
